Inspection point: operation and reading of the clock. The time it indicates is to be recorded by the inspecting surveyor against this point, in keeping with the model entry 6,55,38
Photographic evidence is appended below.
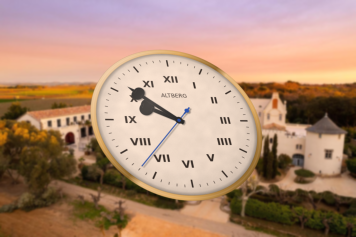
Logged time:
9,51,37
